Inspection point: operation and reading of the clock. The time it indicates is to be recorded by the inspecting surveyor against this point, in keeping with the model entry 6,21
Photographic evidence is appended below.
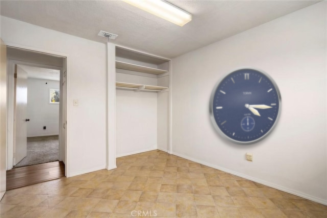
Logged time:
4,16
